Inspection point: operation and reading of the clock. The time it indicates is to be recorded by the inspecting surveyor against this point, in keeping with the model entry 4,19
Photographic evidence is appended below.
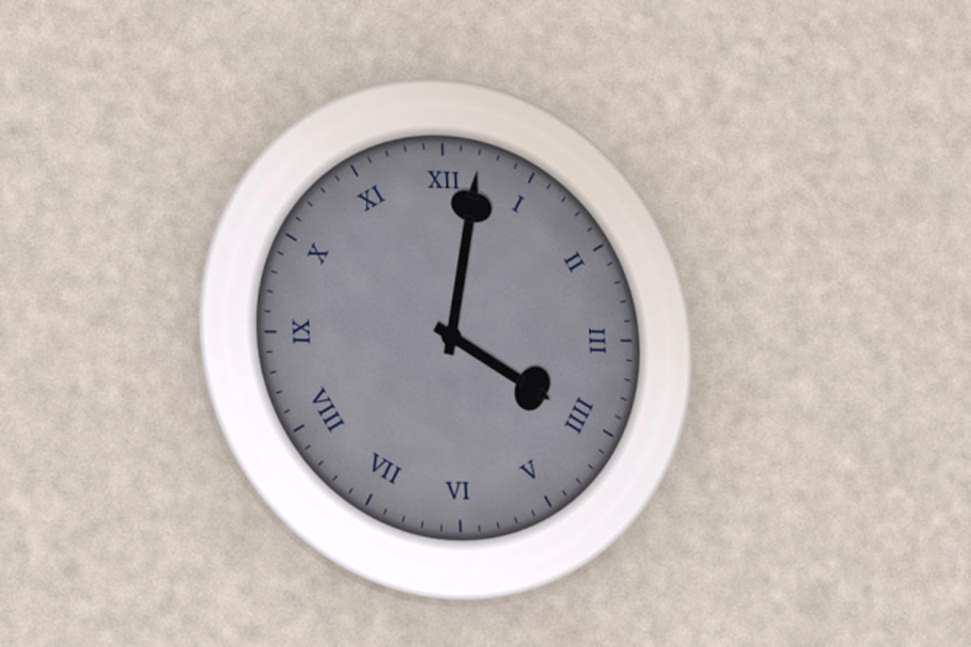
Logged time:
4,02
